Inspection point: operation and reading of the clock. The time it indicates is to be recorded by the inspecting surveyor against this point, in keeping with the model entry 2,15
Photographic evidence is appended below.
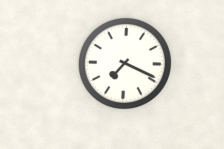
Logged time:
7,19
